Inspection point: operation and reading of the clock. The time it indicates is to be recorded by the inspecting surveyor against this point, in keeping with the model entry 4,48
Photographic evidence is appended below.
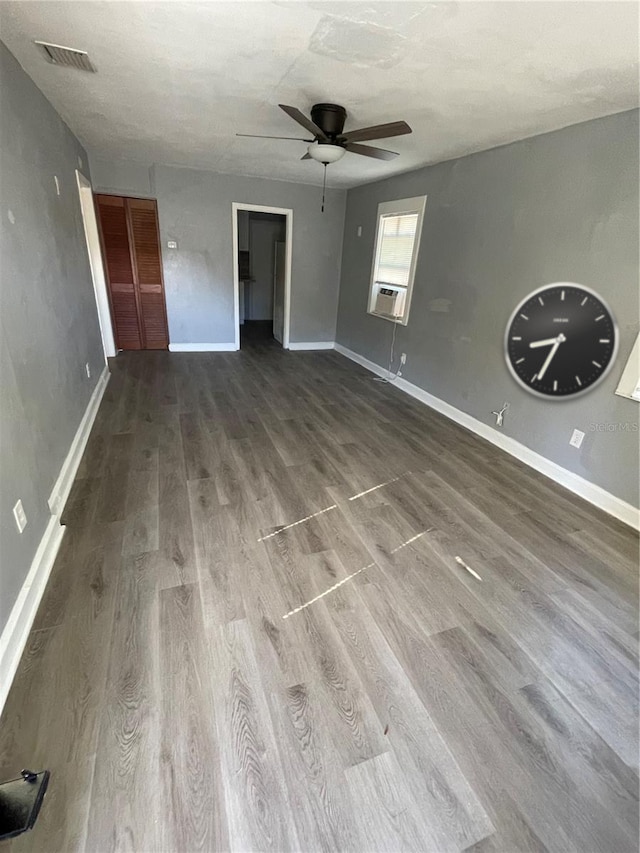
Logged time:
8,34
